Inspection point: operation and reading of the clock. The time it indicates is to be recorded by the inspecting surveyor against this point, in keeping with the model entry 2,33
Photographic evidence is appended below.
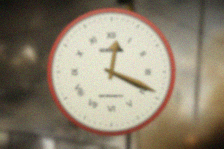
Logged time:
12,19
